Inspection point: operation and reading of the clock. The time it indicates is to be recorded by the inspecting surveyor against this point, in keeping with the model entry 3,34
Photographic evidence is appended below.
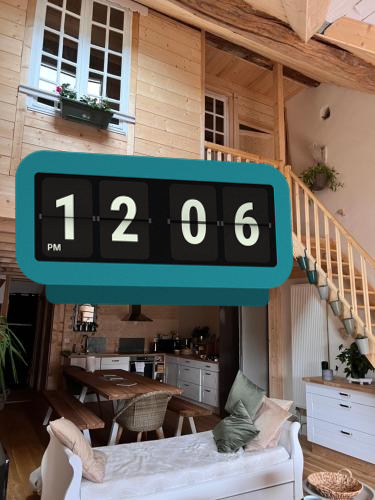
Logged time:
12,06
